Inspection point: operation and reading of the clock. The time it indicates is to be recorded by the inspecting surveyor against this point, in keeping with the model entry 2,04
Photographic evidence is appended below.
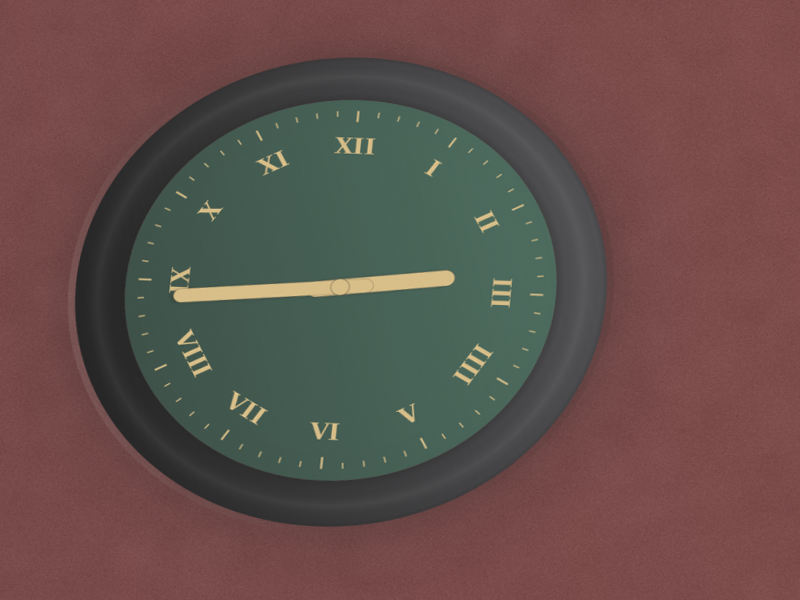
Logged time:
2,44
